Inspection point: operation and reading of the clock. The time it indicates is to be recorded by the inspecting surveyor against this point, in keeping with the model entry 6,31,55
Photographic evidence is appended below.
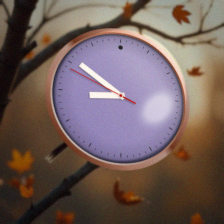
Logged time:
8,50,49
